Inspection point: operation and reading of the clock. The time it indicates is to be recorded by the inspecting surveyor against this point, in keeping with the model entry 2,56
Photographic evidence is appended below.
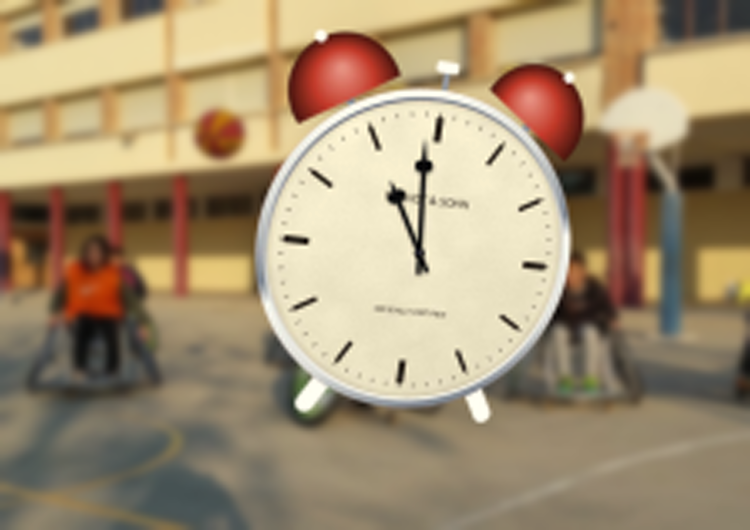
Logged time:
10,59
